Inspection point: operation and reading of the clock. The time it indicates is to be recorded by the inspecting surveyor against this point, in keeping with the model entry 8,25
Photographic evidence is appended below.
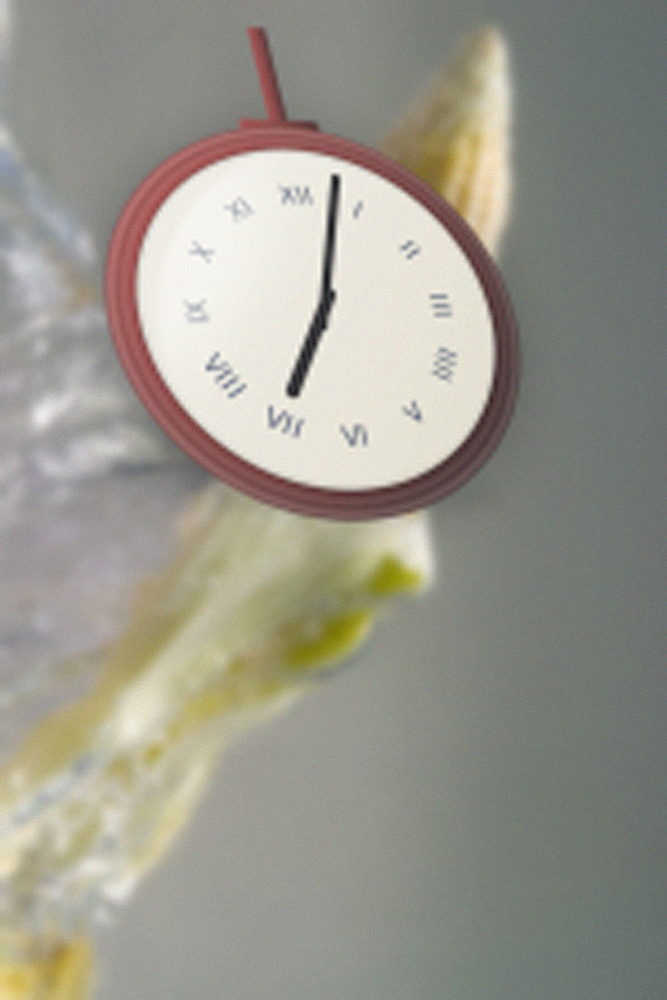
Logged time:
7,03
